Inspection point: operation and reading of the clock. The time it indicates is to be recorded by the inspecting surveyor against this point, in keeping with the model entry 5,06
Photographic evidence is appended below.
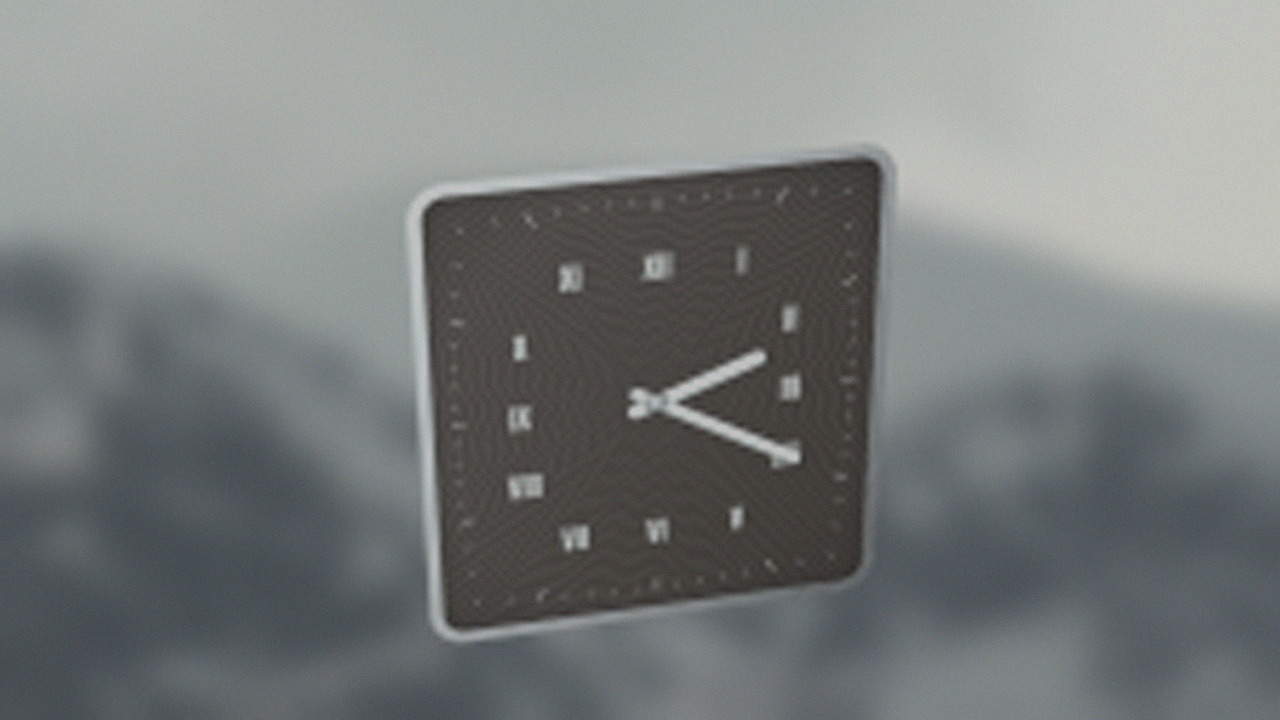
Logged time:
2,20
